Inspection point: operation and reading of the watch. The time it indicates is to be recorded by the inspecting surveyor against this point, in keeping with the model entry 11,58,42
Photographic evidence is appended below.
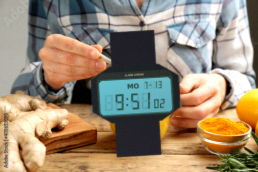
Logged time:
9,51,02
